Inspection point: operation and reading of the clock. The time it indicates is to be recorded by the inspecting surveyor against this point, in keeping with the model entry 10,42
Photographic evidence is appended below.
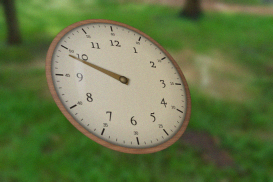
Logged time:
9,49
